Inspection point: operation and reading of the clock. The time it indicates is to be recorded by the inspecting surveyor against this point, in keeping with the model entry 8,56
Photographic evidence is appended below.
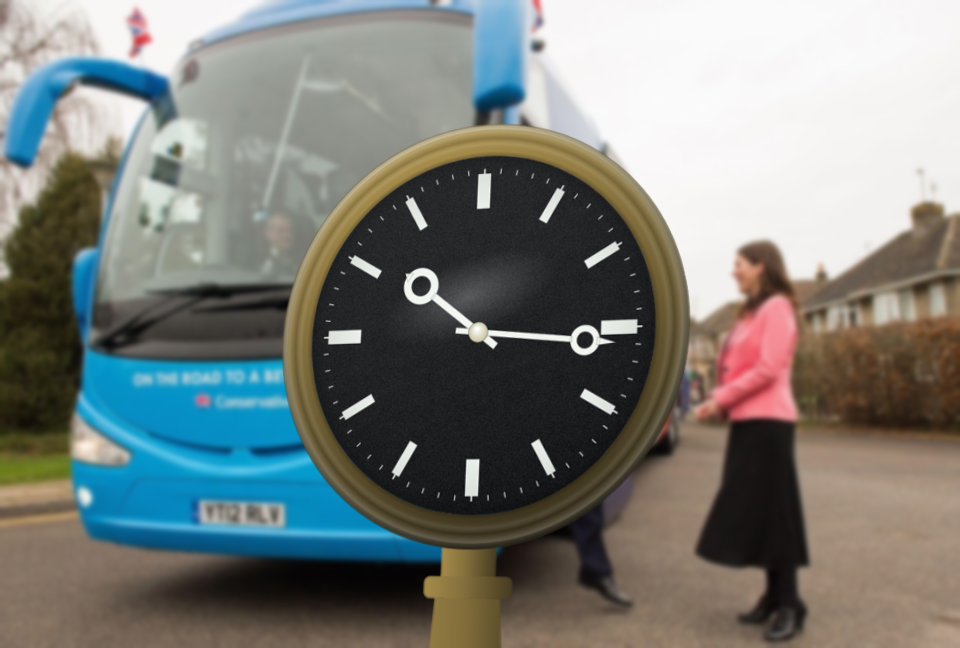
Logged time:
10,16
